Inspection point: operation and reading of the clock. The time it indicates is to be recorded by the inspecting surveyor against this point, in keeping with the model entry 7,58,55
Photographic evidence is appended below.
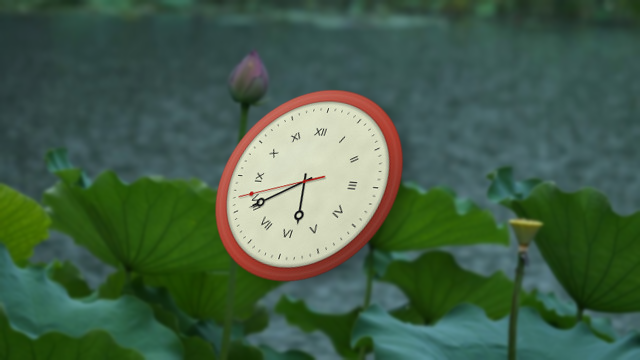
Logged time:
5,39,42
